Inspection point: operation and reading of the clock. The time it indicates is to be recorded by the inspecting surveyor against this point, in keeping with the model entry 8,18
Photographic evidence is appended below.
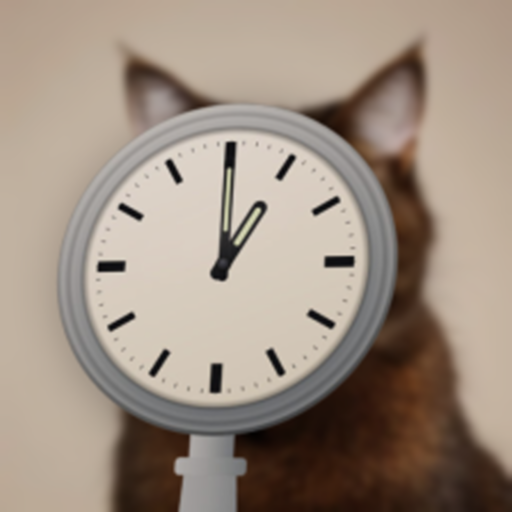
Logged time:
1,00
